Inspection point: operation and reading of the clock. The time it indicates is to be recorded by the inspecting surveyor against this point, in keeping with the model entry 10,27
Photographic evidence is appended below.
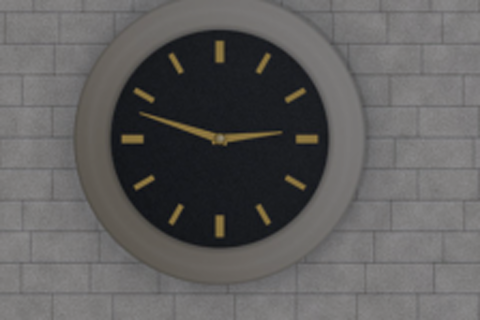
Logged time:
2,48
